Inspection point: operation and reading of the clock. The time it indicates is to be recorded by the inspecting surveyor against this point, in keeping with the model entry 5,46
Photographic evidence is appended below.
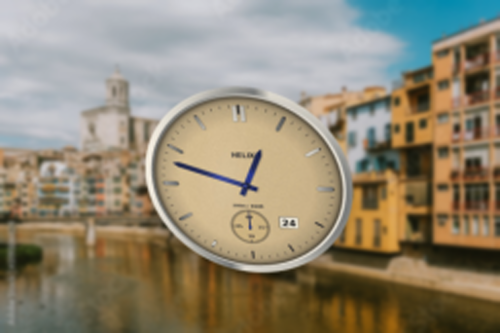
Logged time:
12,48
